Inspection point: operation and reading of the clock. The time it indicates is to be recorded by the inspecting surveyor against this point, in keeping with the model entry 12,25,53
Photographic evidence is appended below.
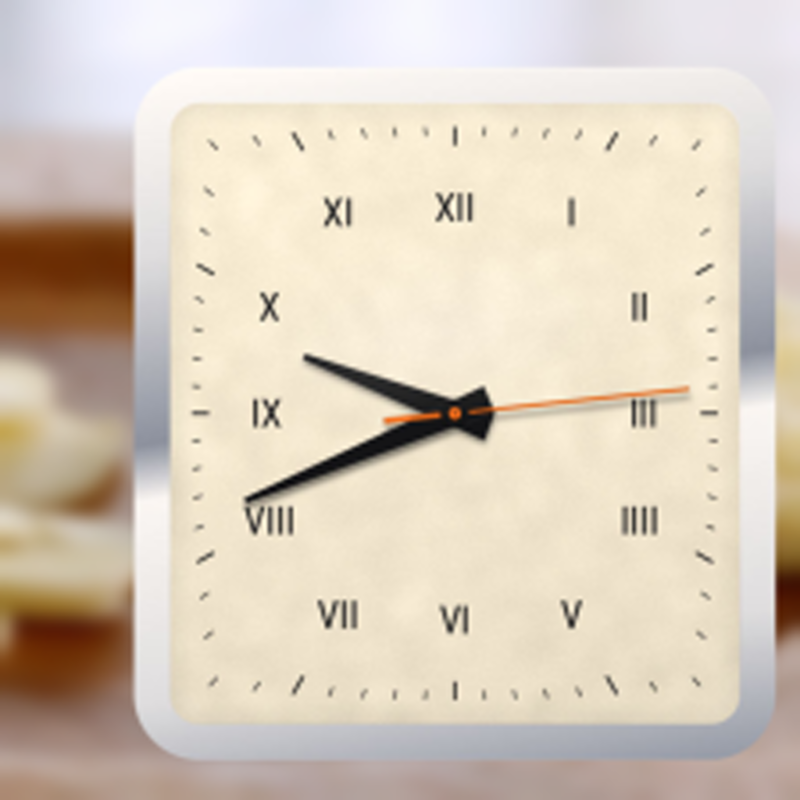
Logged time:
9,41,14
